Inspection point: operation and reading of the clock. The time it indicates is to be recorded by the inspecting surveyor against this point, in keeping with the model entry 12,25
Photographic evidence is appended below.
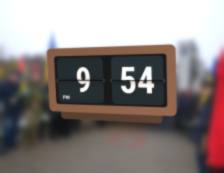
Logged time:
9,54
